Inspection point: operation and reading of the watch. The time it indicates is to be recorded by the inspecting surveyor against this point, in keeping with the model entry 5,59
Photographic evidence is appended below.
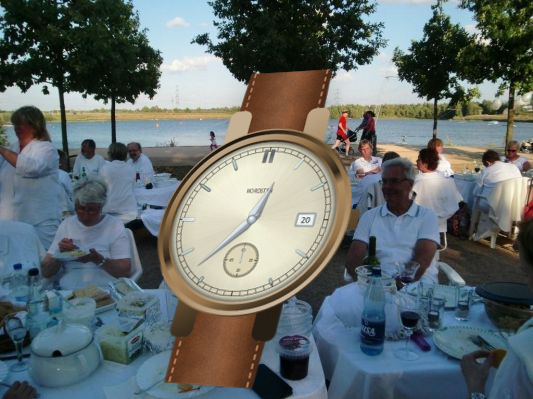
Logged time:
12,37
